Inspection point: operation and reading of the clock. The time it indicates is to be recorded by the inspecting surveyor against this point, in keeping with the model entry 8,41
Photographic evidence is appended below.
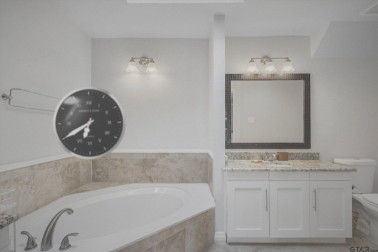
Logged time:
6,40
